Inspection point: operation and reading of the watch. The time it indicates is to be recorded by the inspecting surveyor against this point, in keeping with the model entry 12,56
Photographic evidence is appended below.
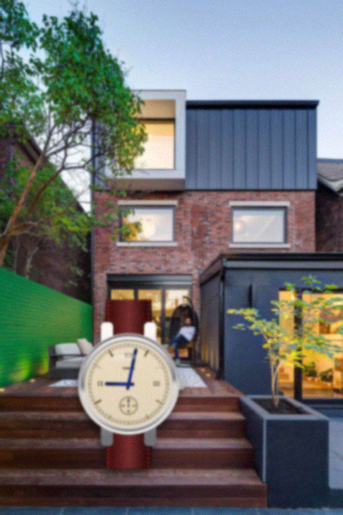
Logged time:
9,02
